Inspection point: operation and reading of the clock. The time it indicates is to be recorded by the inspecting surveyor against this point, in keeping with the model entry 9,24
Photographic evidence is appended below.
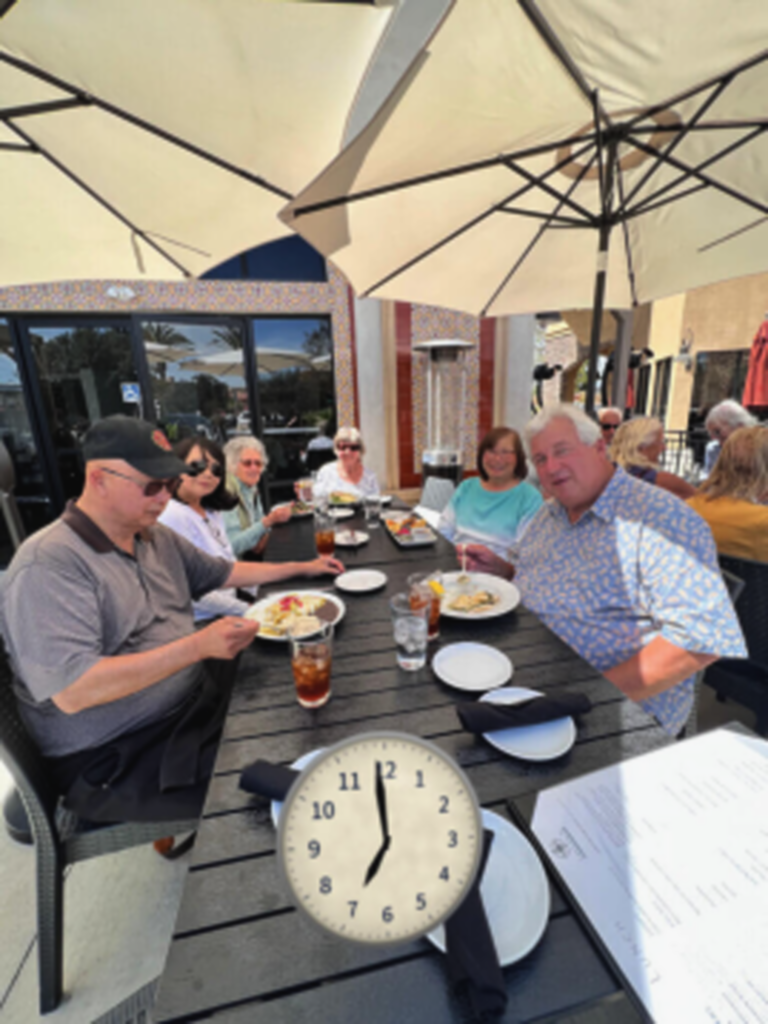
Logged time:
6,59
